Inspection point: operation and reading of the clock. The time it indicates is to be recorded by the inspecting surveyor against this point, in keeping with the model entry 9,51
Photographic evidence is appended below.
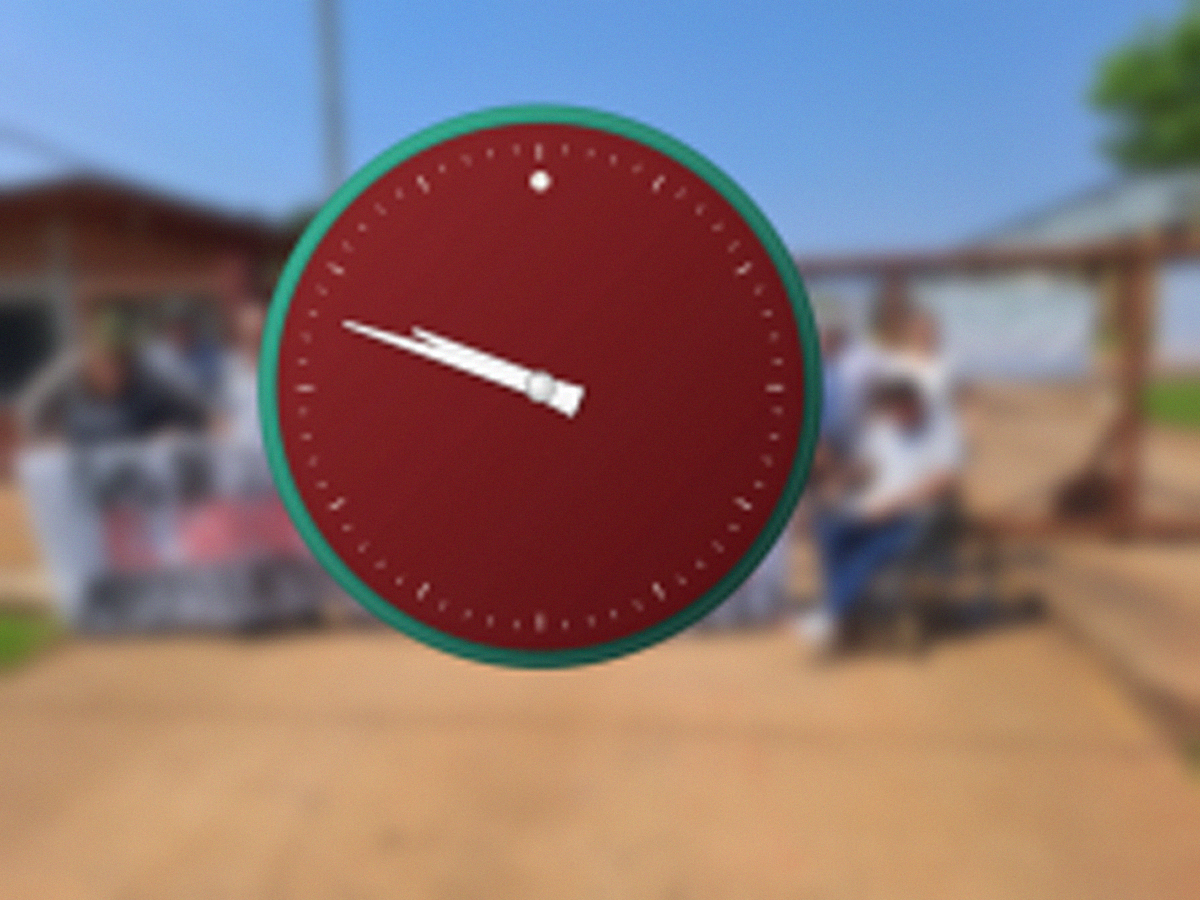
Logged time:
9,48
